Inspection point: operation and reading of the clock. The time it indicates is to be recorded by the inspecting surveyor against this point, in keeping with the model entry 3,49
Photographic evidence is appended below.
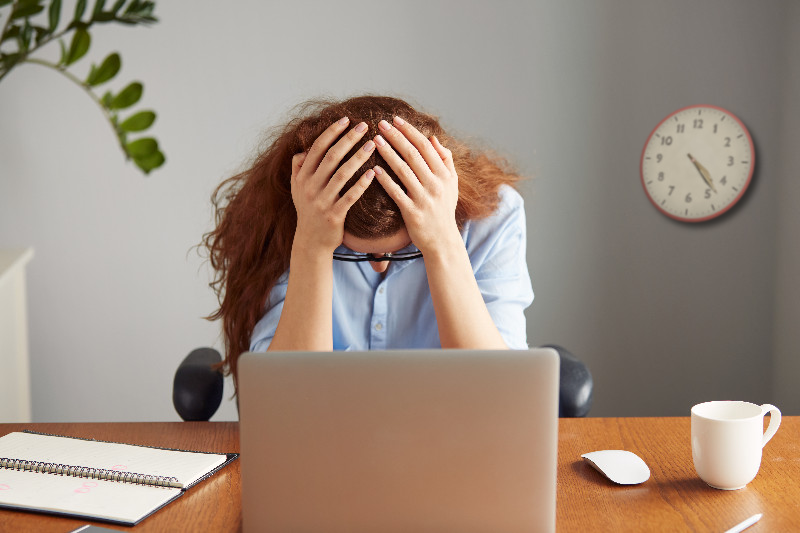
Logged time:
4,23
